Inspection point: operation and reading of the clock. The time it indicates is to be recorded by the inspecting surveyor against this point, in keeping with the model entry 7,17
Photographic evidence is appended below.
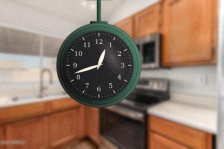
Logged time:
12,42
